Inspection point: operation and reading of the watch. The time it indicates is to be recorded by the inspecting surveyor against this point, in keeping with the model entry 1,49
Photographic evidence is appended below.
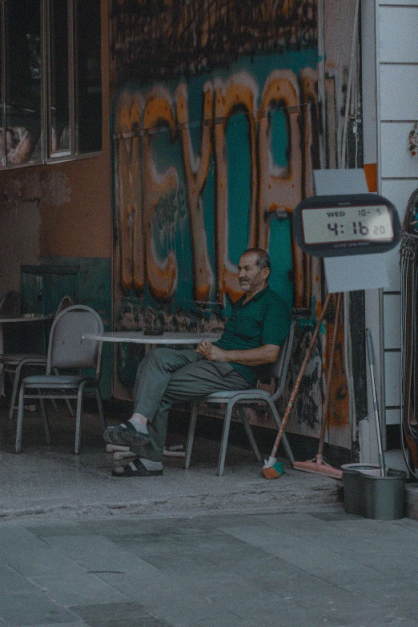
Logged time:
4,16
